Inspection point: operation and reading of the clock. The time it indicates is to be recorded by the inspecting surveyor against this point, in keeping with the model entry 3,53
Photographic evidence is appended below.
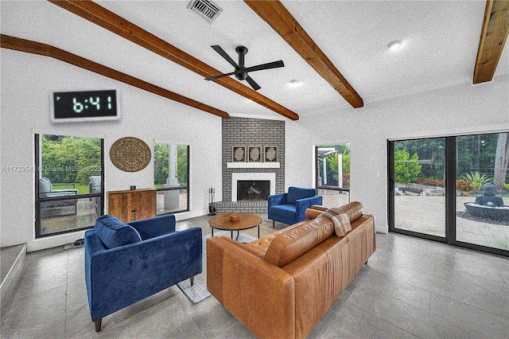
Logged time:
6,41
